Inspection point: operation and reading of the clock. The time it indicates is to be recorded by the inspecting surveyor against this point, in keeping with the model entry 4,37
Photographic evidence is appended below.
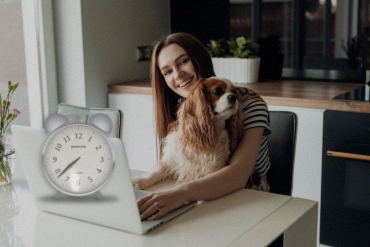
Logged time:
7,38
